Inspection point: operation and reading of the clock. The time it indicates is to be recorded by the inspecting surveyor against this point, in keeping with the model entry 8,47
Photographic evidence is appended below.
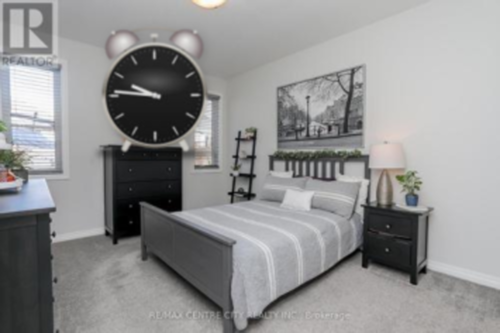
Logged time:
9,46
